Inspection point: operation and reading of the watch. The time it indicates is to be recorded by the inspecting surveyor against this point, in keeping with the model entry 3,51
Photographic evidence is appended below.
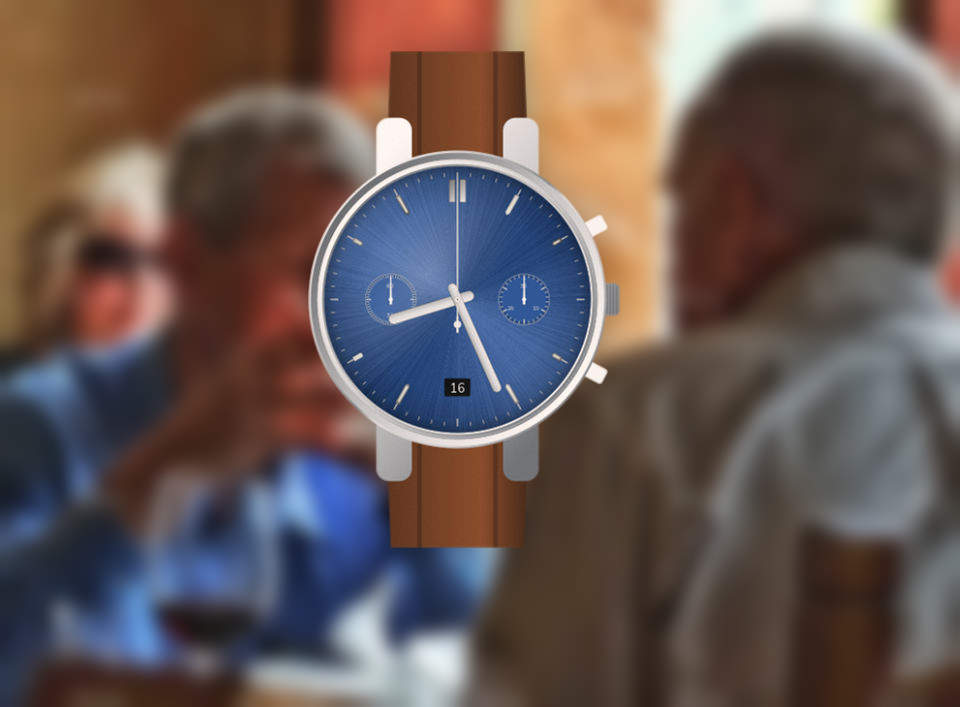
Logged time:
8,26
